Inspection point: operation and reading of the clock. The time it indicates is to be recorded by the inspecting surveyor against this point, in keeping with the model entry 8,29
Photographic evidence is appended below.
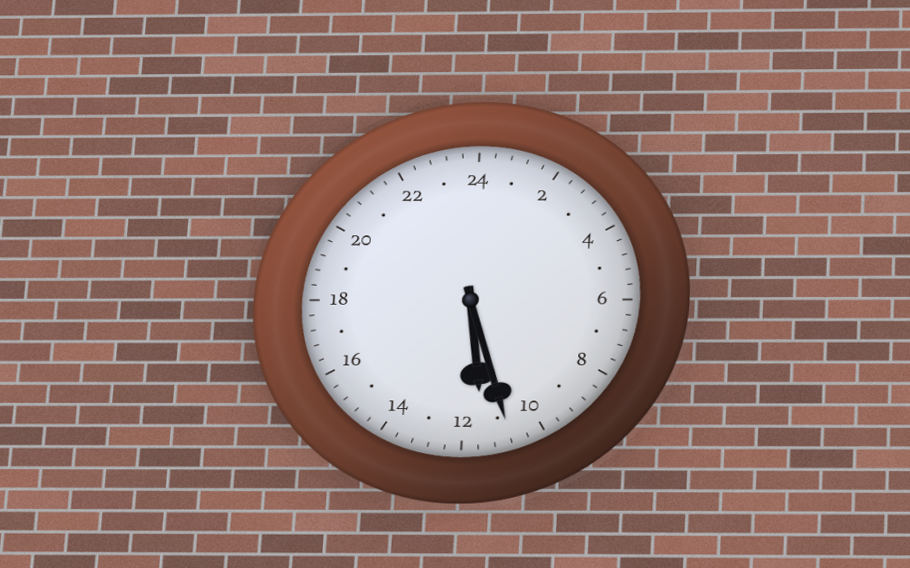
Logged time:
11,27
